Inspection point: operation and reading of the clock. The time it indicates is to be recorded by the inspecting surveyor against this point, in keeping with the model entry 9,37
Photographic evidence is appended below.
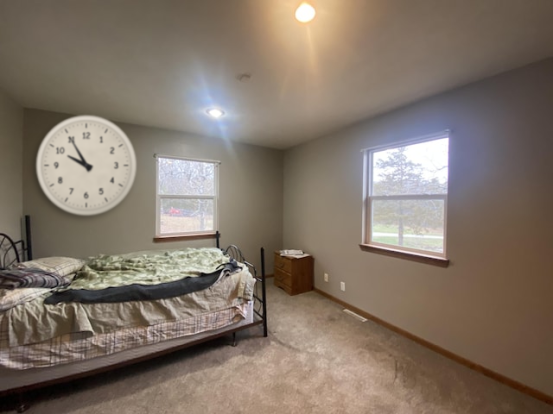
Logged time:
9,55
